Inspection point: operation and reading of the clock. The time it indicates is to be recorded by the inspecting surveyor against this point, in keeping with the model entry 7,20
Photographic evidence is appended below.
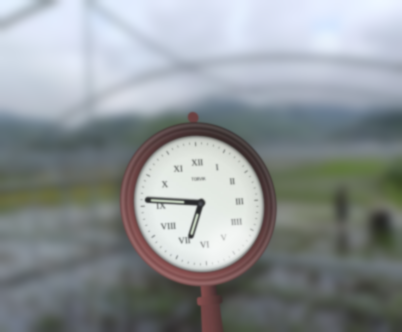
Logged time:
6,46
